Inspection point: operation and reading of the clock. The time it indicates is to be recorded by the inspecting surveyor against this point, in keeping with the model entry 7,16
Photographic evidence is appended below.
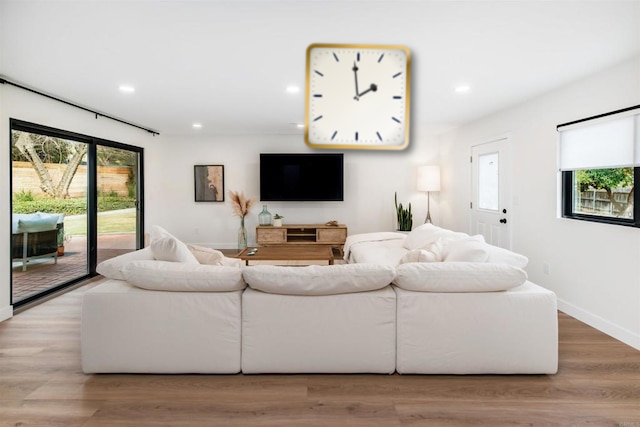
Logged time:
1,59
